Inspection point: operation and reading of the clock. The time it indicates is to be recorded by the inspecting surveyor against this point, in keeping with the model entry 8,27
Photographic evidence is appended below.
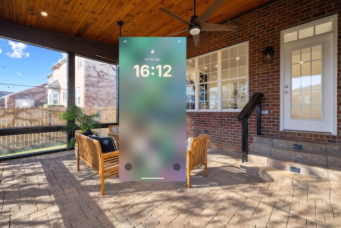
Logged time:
16,12
